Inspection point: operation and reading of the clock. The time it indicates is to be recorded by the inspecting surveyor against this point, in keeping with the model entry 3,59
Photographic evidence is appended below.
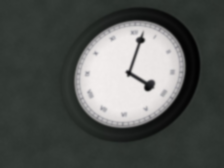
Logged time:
4,02
